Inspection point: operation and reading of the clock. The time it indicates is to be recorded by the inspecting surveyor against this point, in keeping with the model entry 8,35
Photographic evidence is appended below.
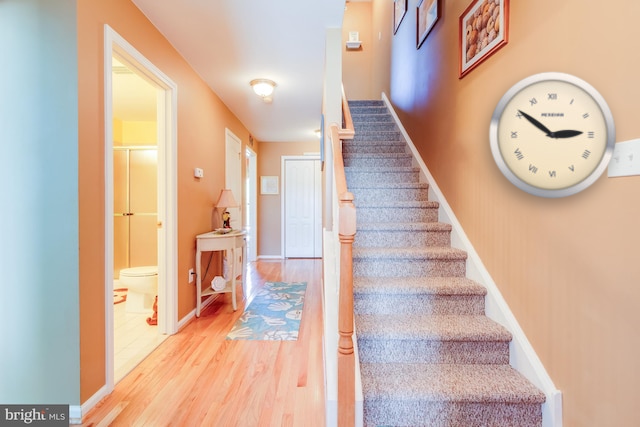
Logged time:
2,51
